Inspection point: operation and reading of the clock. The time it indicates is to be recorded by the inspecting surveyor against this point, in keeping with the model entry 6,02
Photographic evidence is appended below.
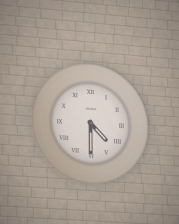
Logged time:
4,30
